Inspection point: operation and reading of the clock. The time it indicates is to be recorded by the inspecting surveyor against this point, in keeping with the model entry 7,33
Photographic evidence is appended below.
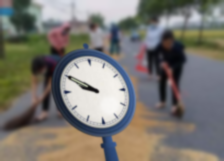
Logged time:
9,50
